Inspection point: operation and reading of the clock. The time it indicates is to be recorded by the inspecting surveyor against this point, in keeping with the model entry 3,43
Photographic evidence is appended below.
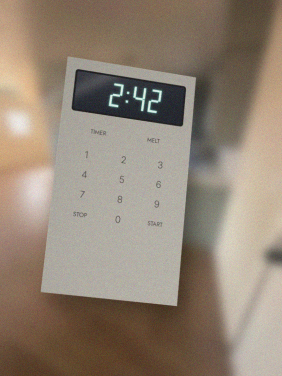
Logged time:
2,42
